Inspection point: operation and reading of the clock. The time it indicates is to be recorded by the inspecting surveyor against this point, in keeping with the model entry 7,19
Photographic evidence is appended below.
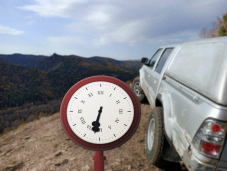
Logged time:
6,32
